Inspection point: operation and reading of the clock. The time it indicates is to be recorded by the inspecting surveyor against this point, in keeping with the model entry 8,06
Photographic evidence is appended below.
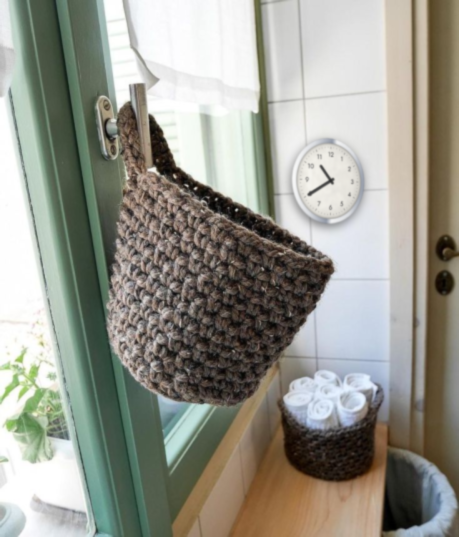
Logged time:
10,40
